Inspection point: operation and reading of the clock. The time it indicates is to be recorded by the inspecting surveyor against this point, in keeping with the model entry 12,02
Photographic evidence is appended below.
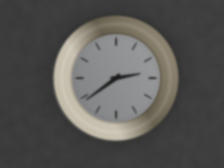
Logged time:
2,39
